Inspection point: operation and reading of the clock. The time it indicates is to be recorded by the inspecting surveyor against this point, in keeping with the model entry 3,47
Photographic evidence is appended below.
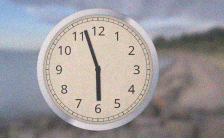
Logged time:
5,57
